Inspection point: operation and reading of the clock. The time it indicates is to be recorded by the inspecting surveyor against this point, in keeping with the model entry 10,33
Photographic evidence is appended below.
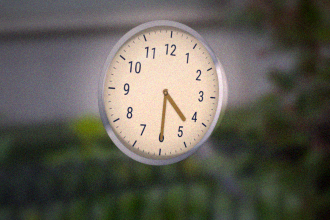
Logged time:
4,30
